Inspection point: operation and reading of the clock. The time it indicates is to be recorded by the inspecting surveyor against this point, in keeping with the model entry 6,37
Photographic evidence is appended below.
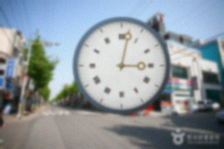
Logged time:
3,02
